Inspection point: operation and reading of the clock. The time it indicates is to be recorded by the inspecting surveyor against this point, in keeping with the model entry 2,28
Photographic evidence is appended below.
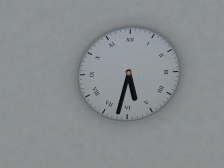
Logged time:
5,32
